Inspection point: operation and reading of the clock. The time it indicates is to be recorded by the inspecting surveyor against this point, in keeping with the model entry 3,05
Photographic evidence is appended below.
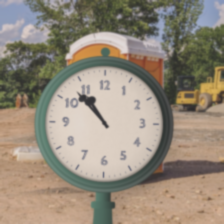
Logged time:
10,53
